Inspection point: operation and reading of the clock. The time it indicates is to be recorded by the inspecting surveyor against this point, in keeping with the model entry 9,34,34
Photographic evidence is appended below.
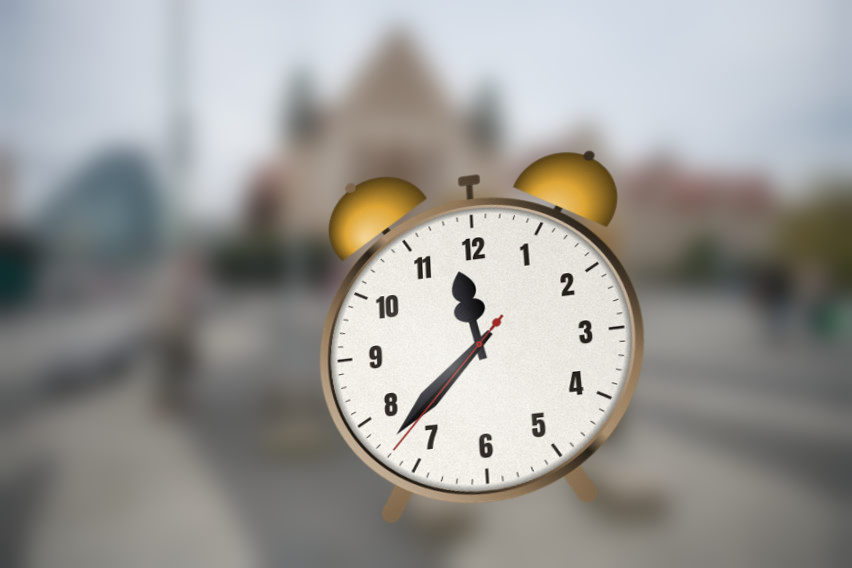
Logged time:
11,37,37
